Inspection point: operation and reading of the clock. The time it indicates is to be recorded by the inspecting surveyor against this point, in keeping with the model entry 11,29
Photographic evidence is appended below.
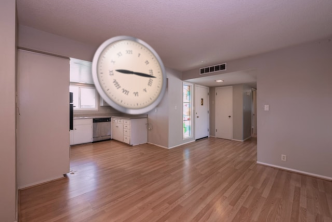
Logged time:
9,17
